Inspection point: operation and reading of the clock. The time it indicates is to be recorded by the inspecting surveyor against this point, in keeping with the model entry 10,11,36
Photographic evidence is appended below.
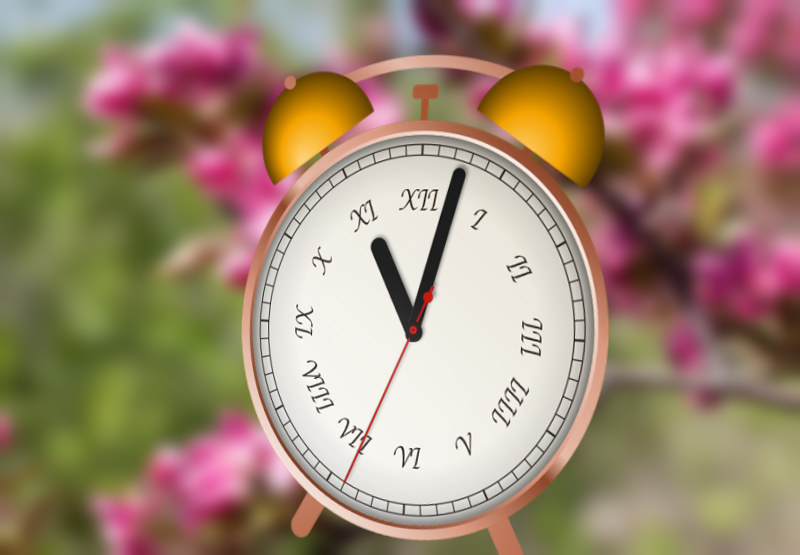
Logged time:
11,02,34
